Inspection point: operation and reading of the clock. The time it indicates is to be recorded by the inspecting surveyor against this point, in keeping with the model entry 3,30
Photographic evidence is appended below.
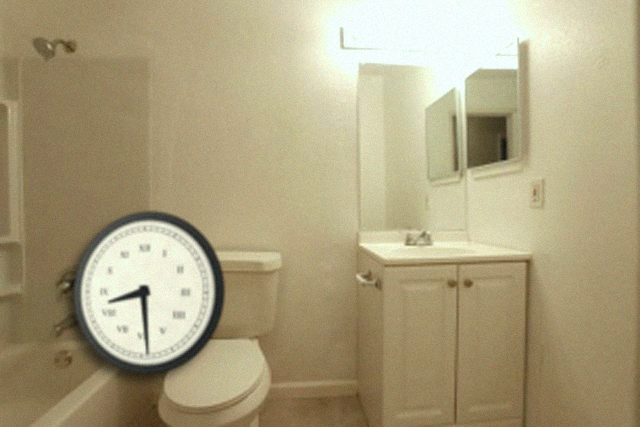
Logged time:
8,29
